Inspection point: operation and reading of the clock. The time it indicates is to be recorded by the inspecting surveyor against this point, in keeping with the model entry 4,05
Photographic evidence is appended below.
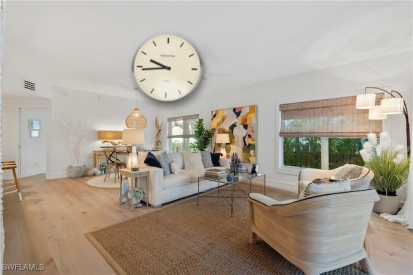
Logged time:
9,44
